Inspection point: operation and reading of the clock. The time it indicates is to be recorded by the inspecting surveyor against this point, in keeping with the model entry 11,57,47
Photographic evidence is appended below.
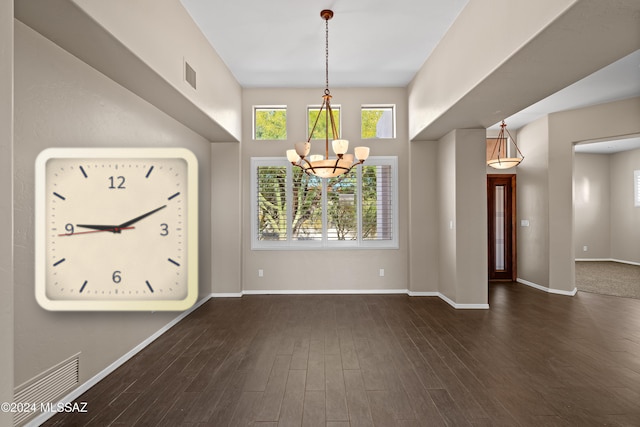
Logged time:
9,10,44
